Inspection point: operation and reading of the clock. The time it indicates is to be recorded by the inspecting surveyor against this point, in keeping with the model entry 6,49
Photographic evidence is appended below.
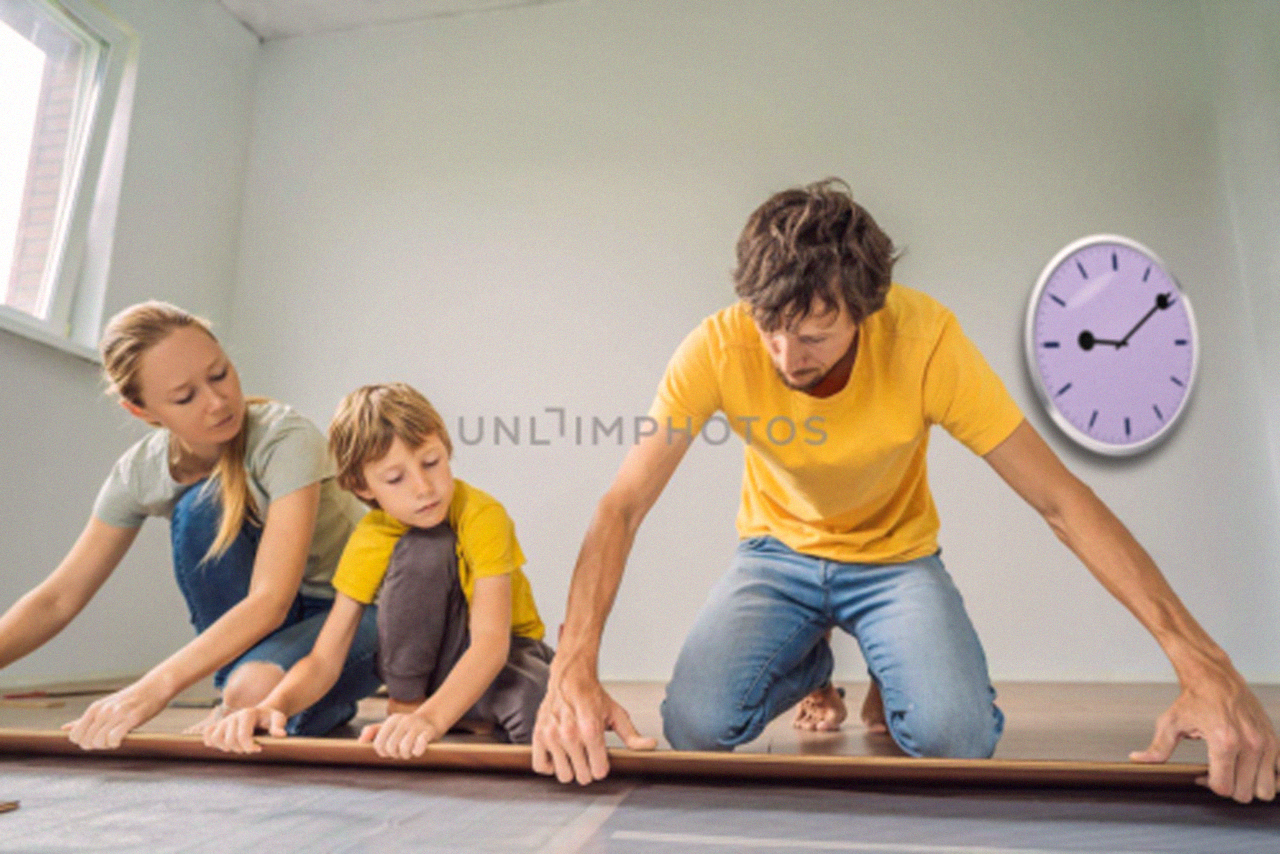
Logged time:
9,09
